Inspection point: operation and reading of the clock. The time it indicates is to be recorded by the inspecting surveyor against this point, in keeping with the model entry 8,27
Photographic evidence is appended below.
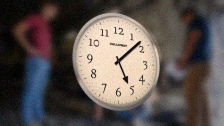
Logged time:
5,08
